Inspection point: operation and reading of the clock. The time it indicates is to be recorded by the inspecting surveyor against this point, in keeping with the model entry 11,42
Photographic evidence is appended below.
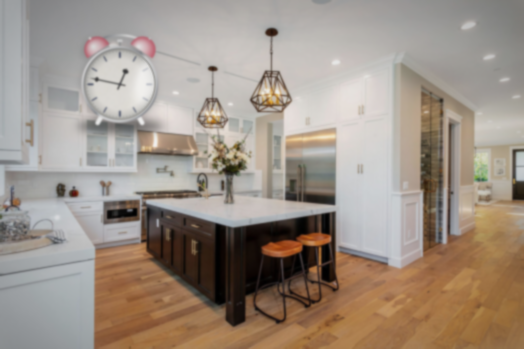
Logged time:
12,47
